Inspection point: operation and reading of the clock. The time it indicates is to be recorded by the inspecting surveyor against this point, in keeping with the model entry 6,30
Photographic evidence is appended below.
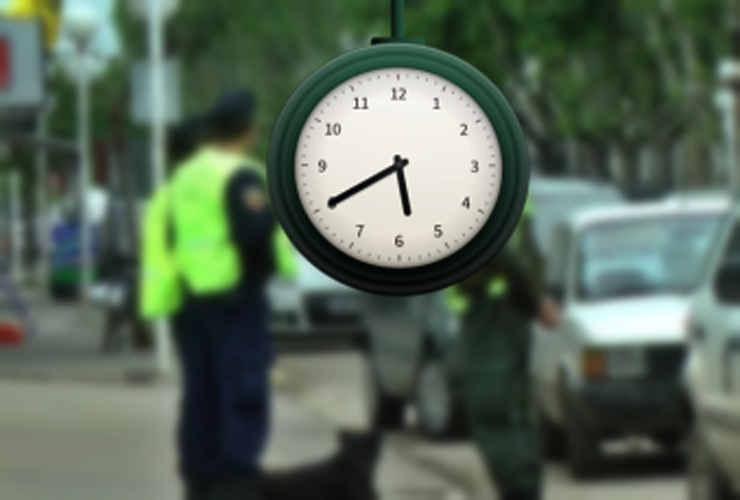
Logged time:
5,40
